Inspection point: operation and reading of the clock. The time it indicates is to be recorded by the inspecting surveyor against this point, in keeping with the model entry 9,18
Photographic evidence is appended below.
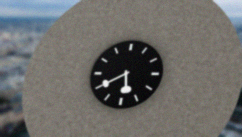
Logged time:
5,40
